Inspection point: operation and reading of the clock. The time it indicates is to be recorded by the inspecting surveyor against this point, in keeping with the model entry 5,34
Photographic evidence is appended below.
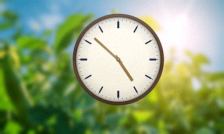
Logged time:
4,52
